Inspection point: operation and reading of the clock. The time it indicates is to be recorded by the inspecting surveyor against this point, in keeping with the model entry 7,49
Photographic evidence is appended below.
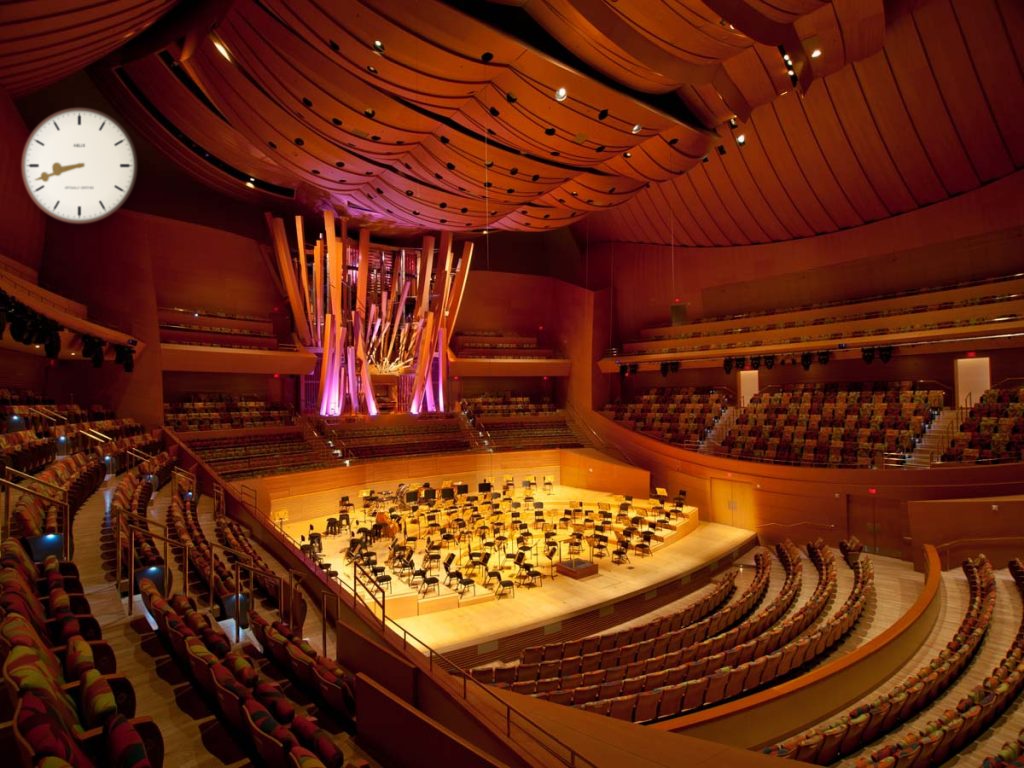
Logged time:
8,42
